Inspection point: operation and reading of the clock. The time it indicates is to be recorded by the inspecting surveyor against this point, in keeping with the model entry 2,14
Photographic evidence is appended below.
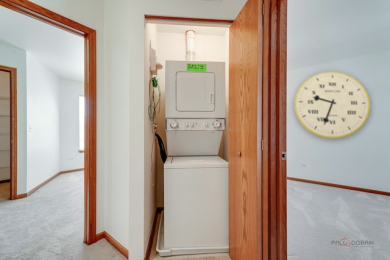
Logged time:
9,33
